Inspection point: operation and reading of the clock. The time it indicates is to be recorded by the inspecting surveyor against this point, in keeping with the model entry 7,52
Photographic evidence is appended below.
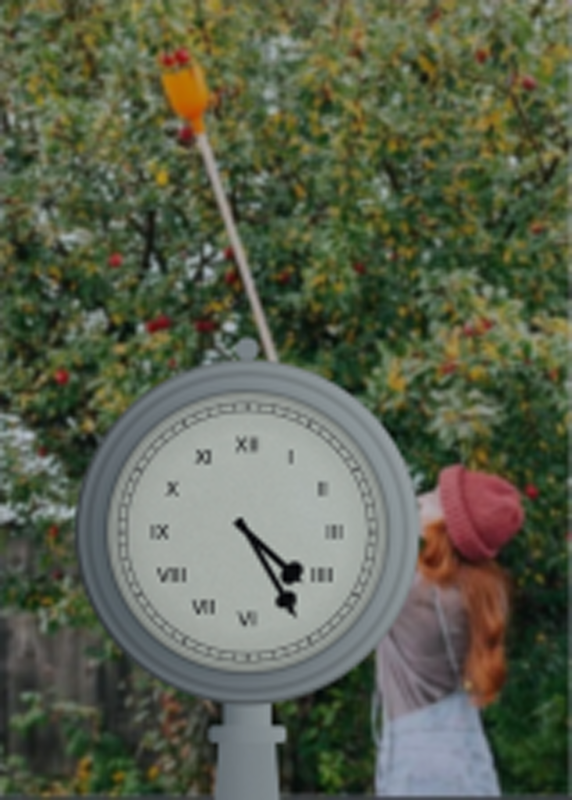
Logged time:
4,25
